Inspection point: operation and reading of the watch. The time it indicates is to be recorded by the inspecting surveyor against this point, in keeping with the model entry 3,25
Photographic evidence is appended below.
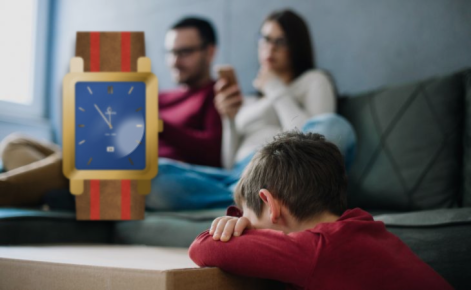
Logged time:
11,54
